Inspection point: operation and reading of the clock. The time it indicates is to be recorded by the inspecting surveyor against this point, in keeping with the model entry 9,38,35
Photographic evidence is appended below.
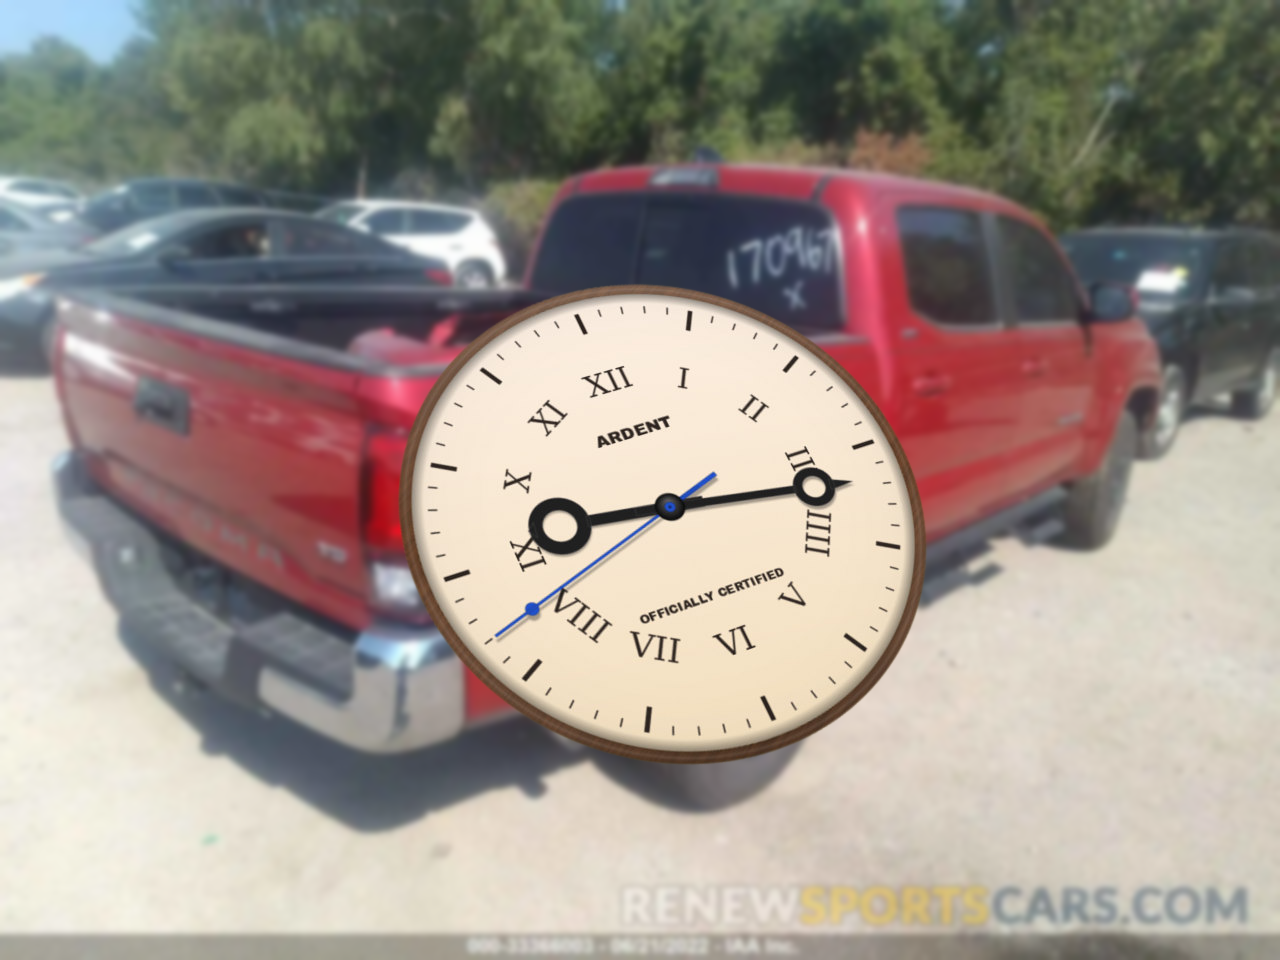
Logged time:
9,16,42
